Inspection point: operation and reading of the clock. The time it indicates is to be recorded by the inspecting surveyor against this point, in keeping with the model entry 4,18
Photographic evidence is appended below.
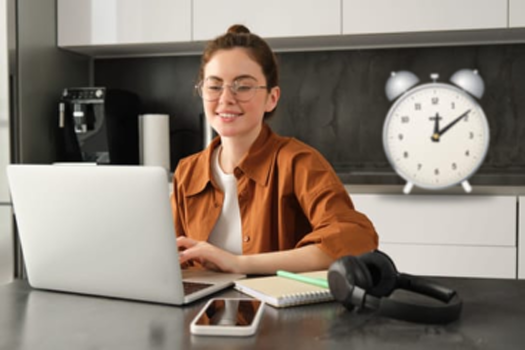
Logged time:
12,09
